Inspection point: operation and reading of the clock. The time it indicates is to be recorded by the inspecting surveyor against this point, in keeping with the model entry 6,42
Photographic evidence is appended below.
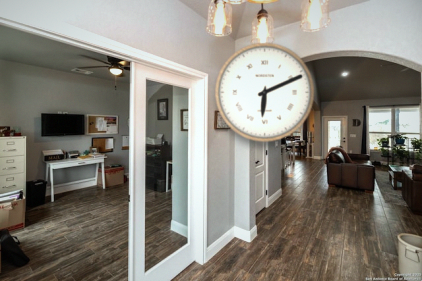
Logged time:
6,11
